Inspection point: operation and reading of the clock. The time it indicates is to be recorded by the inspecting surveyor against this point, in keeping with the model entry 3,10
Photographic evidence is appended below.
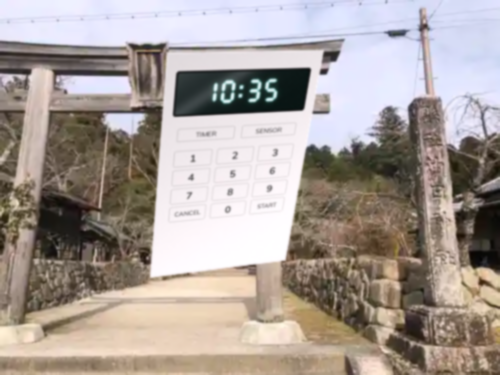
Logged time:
10,35
